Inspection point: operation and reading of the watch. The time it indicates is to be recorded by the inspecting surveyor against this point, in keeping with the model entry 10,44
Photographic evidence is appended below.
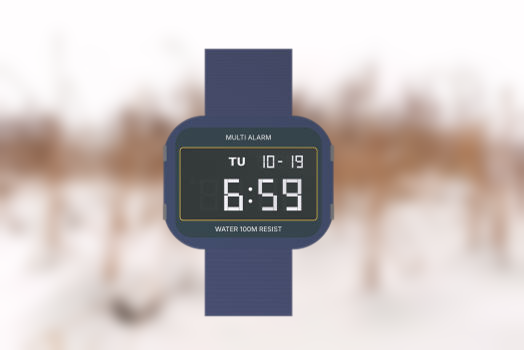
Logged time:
6,59
